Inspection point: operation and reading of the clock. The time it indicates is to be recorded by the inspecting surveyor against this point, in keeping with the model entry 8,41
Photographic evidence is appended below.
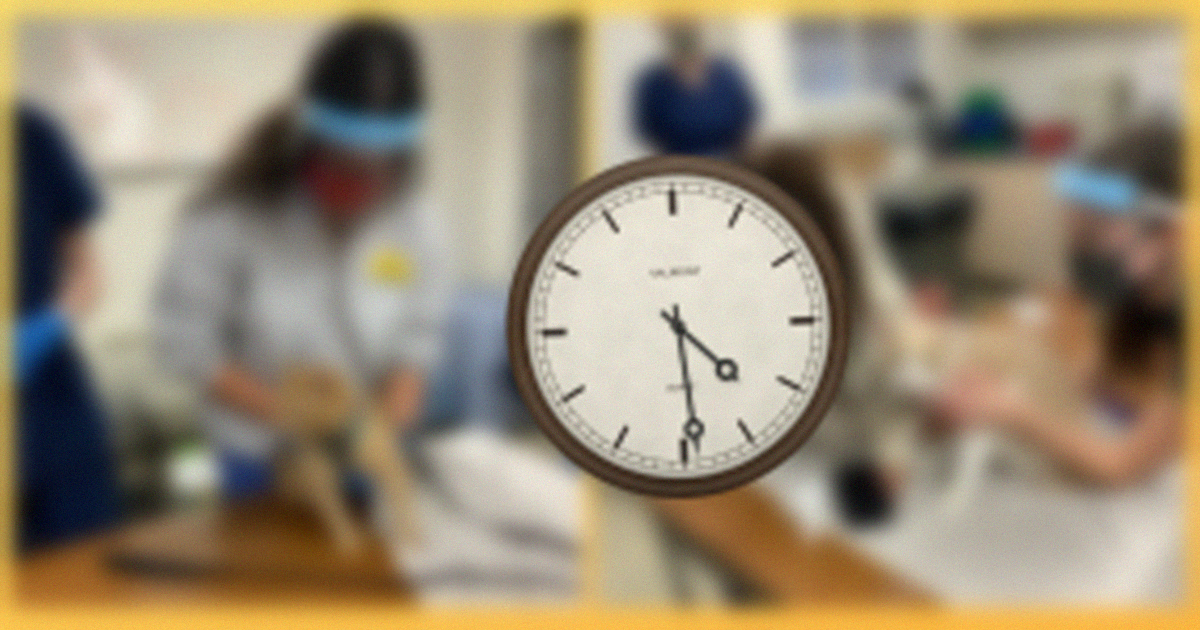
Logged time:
4,29
